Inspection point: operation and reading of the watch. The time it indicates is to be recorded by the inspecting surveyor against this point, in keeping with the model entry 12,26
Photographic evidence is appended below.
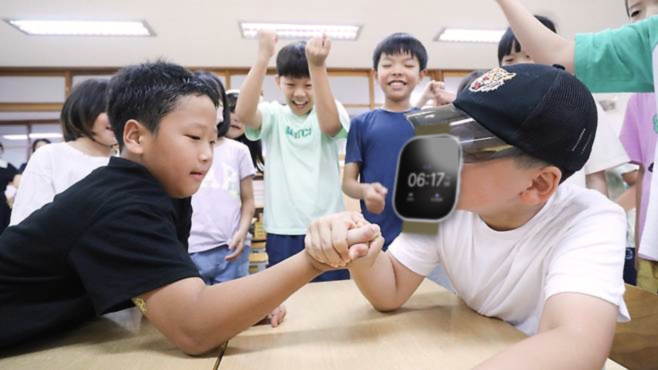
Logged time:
6,17
